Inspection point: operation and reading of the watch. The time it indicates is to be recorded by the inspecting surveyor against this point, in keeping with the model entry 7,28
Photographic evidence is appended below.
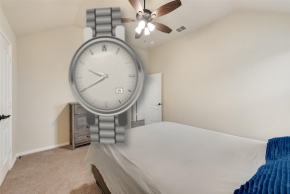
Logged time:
9,40
